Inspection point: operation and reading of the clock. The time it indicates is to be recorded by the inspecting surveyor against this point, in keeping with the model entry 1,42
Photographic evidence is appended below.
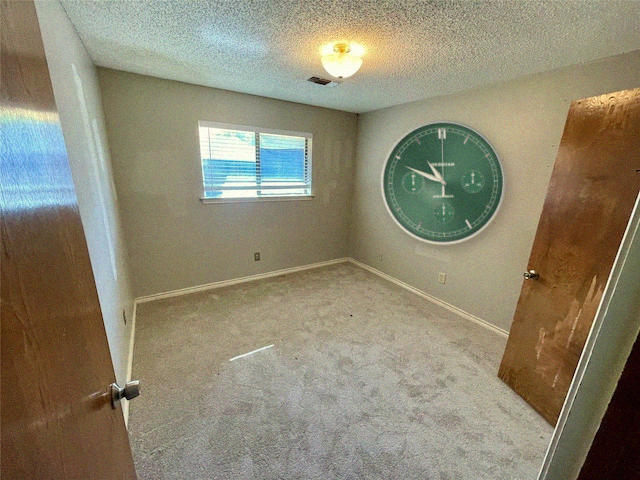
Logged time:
10,49
